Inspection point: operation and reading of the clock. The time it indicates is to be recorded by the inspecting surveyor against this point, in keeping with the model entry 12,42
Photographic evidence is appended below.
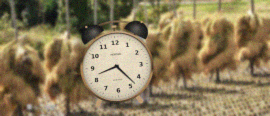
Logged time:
8,23
